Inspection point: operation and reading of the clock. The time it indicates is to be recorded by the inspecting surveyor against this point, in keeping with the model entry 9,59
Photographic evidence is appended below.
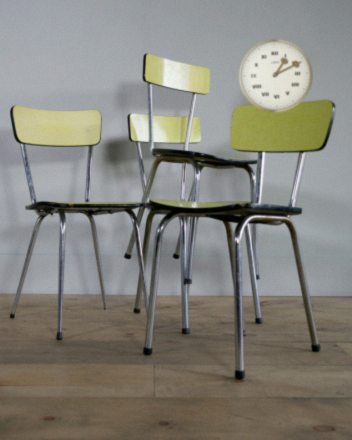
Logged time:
1,11
